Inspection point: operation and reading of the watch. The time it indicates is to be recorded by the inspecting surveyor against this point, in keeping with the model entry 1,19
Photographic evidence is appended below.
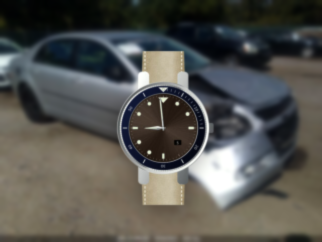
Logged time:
8,59
